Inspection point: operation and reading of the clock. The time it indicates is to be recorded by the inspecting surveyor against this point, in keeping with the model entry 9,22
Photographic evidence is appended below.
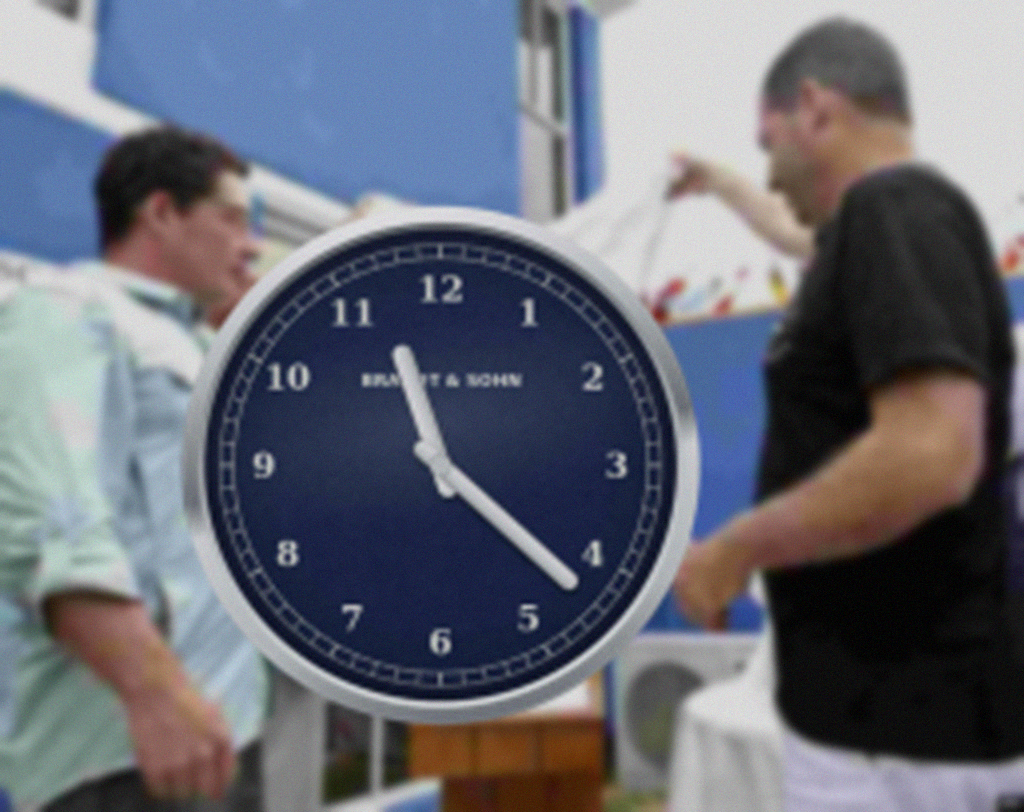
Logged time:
11,22
